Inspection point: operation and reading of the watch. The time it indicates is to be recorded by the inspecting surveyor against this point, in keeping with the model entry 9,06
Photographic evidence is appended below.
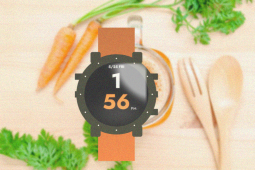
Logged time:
1,56
